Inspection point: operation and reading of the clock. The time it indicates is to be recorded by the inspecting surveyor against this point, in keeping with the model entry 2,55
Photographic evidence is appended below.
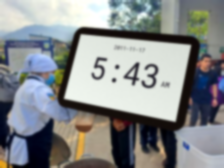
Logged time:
5,43
